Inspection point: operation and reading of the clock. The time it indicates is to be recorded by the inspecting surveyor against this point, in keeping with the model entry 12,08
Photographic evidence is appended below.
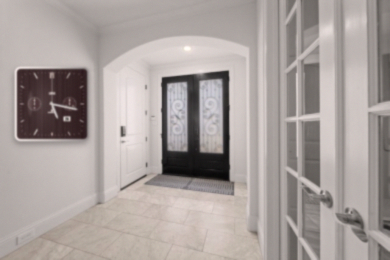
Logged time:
5,17
